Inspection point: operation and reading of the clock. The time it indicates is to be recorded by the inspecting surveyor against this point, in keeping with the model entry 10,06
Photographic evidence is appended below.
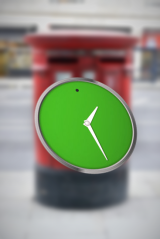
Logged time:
1,28
